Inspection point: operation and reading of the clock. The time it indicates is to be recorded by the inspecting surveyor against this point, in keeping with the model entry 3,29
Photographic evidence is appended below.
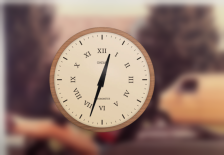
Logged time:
12,33
